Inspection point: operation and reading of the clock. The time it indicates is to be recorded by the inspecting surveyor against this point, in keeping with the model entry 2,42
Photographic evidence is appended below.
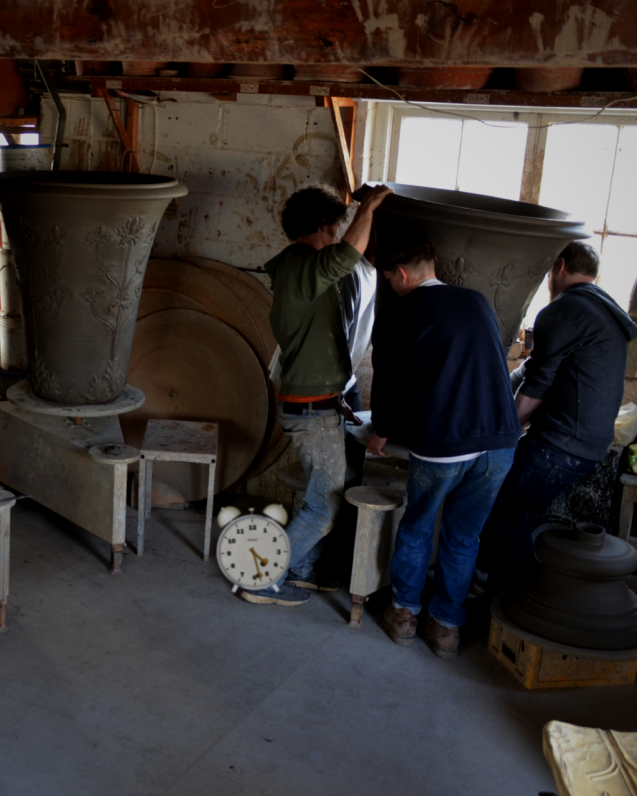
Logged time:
4,28
